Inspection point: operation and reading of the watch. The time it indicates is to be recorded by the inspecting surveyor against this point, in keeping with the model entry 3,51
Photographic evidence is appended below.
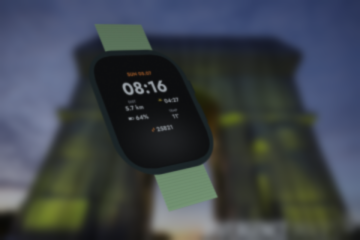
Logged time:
8,16
